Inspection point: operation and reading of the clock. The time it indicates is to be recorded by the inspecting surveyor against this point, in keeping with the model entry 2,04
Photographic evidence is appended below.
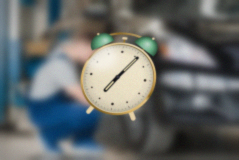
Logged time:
7,06
